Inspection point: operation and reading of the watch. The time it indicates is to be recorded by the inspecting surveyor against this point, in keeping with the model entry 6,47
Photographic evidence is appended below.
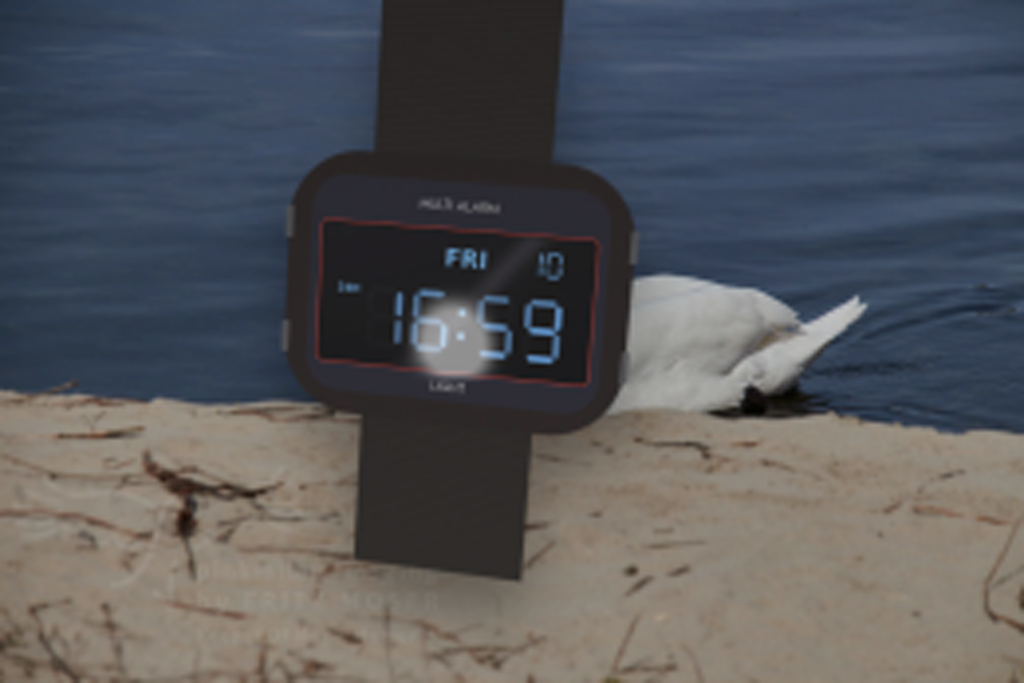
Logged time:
16,59
